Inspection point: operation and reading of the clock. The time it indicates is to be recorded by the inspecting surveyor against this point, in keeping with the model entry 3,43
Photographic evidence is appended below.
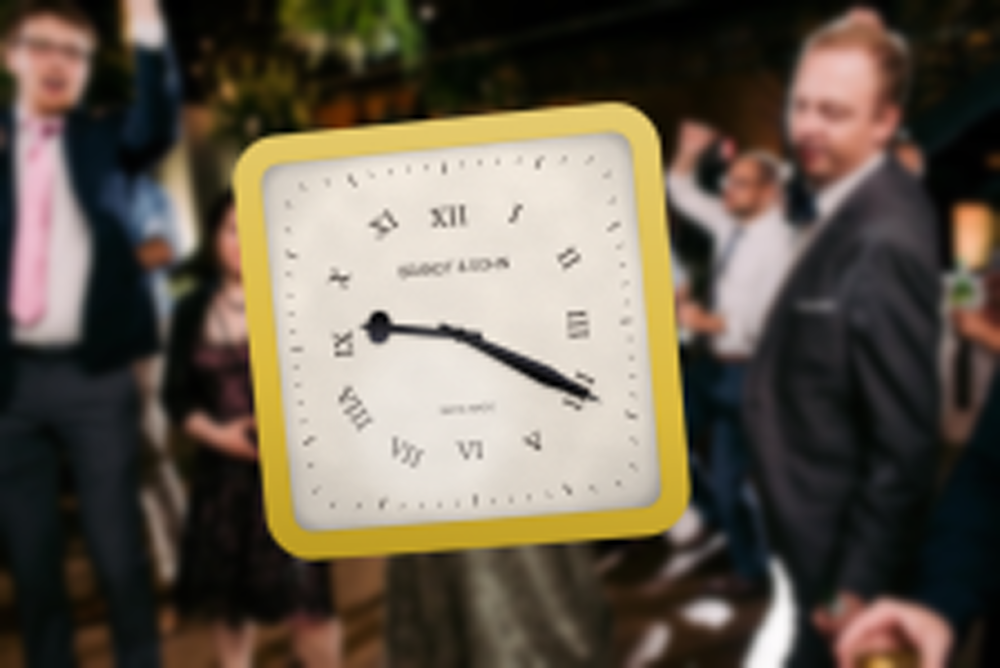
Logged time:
9,20
